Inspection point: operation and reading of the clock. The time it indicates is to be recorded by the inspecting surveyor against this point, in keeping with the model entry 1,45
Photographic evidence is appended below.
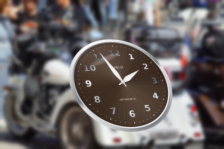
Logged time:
1,56
